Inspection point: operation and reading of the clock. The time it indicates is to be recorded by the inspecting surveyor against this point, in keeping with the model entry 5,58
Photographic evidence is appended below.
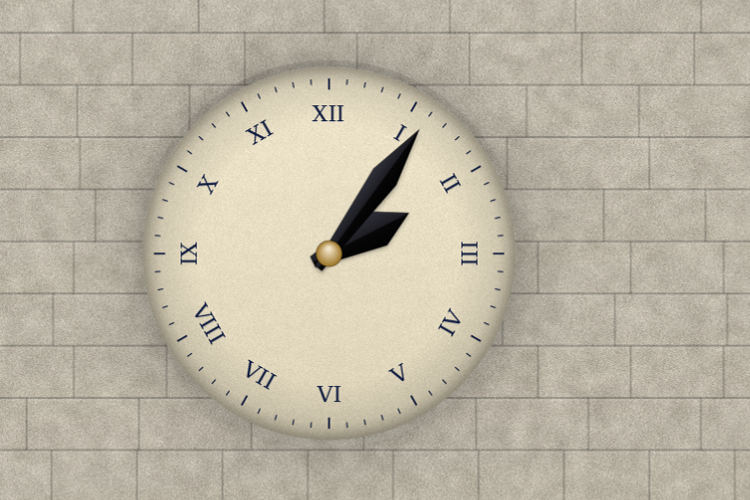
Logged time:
2,06
